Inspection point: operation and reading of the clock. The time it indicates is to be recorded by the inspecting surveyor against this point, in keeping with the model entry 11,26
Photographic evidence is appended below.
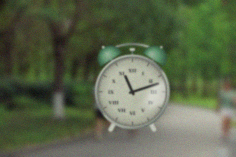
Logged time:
11,12
